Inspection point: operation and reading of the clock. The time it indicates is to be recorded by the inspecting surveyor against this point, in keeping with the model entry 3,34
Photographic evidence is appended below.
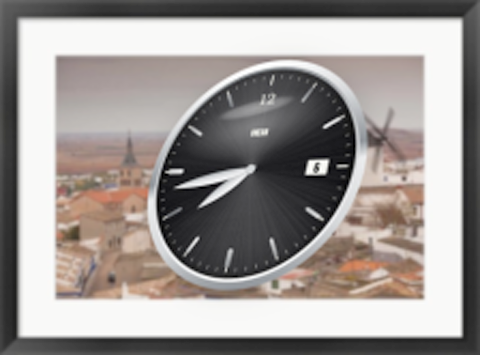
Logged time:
7,43
